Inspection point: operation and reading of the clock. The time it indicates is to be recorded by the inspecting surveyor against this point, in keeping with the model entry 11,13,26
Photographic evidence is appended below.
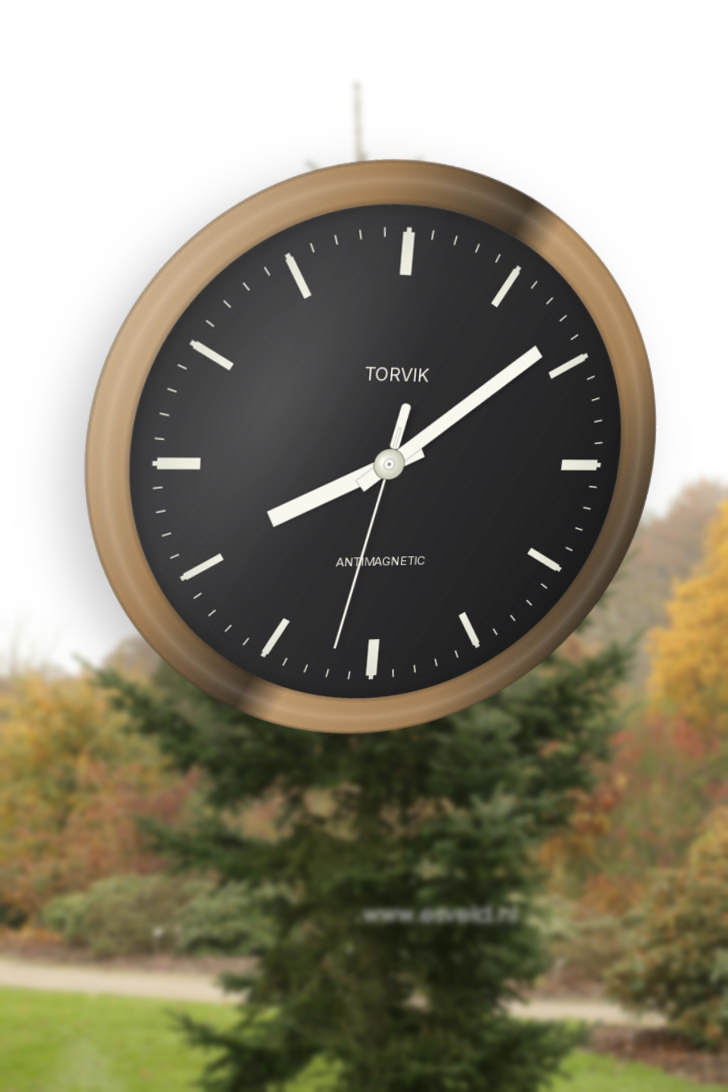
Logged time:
8,08,32
